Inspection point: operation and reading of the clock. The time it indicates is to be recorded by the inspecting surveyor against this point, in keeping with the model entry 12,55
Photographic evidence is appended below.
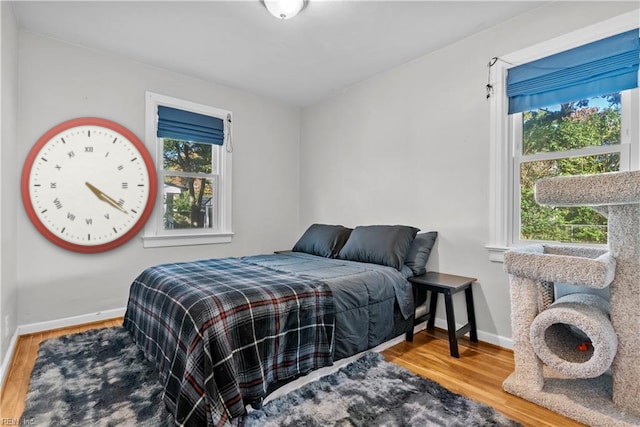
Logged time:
4,21
